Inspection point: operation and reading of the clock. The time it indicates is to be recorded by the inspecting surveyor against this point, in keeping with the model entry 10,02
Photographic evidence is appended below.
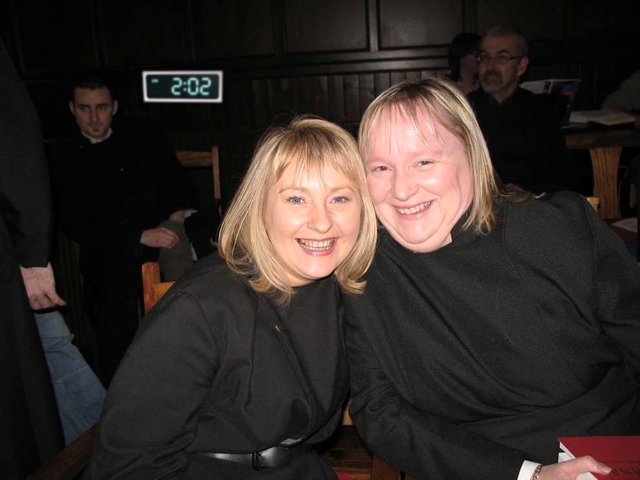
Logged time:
2,02
